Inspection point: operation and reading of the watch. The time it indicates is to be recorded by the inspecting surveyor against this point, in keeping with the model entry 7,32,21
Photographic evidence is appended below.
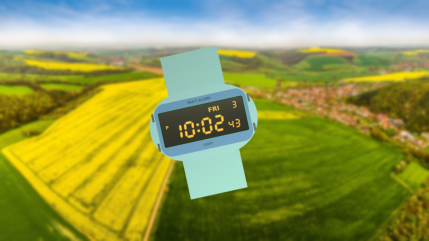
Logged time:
10,02,43
